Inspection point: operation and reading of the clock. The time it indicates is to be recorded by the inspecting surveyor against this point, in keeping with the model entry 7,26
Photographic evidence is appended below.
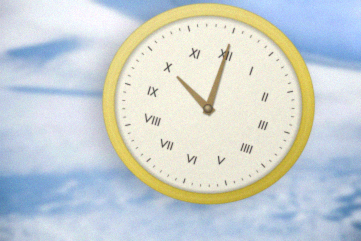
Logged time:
10,00
